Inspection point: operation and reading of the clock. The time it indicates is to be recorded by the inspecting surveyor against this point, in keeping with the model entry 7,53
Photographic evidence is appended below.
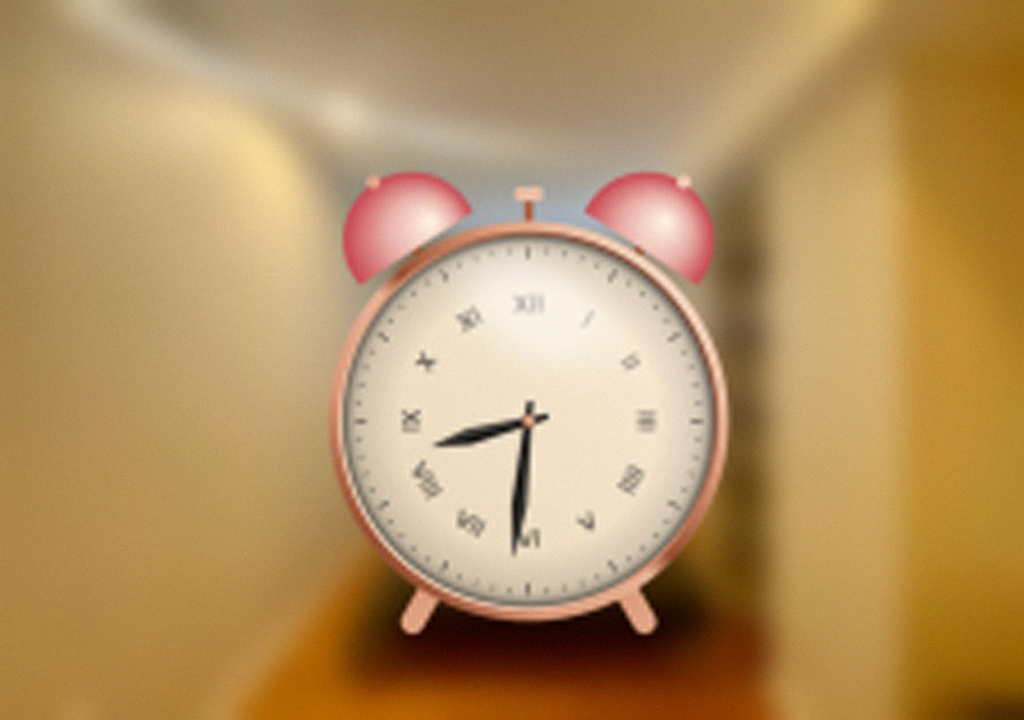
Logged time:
8,31
